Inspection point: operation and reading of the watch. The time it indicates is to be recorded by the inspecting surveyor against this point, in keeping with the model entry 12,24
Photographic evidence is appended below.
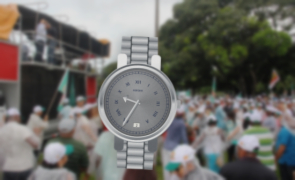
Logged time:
9,35
